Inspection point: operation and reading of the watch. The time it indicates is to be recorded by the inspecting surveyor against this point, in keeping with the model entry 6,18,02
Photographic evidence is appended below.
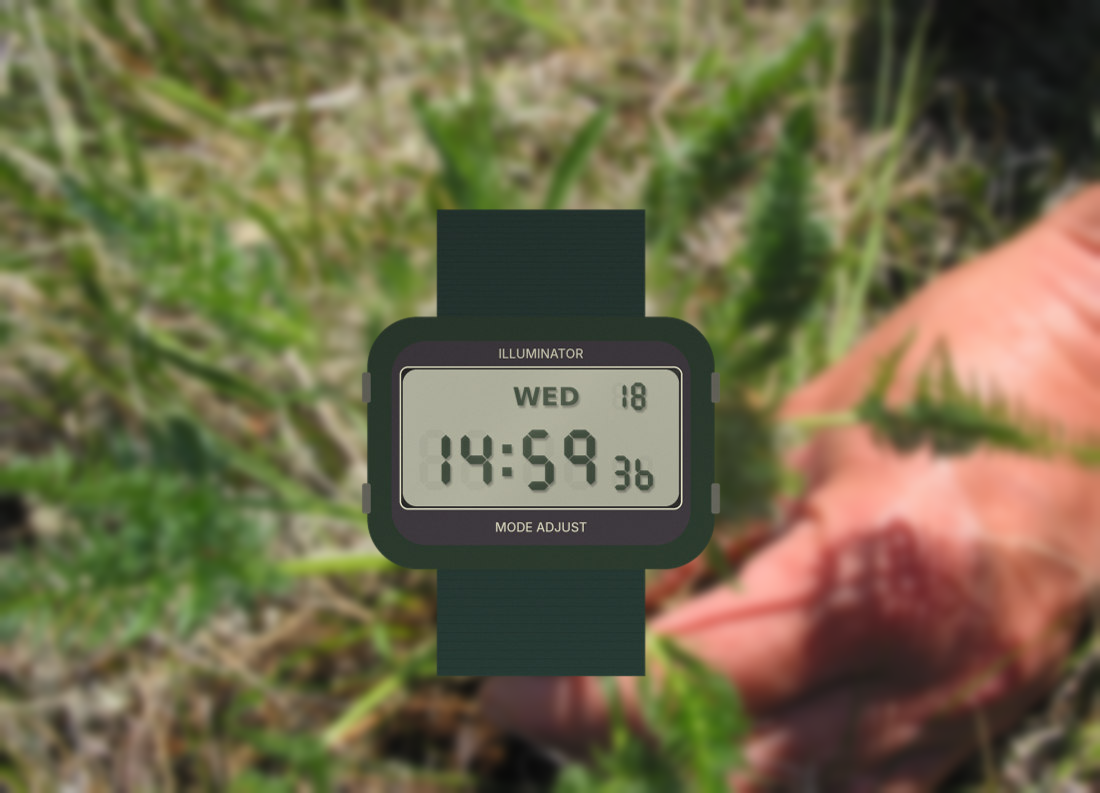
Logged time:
14,59,36
